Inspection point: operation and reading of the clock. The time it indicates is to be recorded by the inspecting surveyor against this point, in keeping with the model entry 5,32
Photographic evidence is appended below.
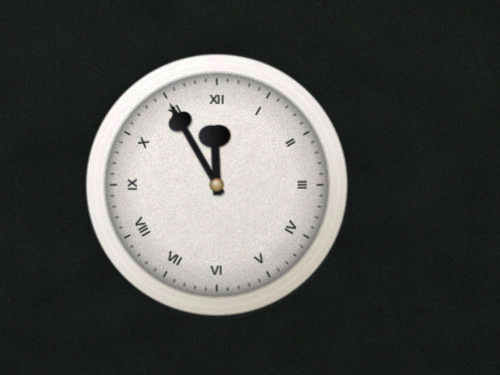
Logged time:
11,55
